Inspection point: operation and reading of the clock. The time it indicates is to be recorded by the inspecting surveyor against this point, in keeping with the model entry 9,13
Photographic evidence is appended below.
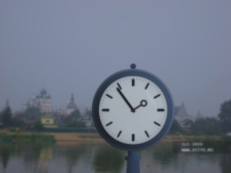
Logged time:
1,54
